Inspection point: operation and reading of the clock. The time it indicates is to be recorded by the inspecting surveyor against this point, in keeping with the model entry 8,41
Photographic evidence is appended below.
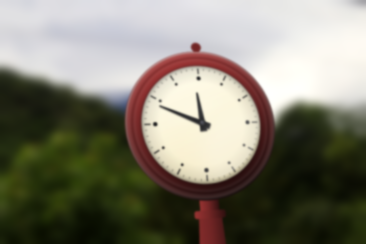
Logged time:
11,49
